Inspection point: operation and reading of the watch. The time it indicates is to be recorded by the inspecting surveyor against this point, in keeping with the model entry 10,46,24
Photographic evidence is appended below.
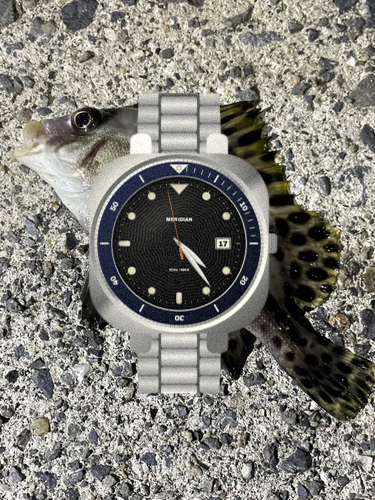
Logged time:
4,23,58
